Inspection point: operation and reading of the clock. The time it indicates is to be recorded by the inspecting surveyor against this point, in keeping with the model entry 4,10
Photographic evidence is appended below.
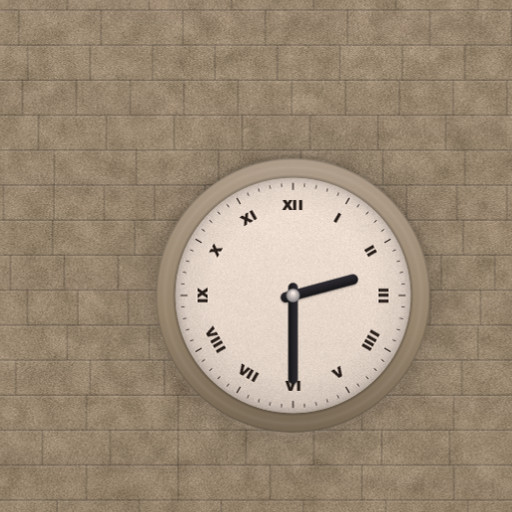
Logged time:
2,30
